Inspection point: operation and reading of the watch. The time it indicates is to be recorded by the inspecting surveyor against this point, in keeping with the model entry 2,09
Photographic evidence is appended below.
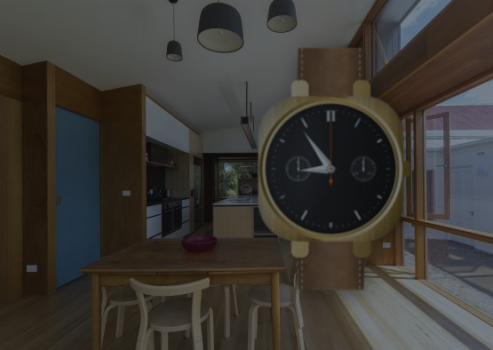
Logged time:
8,54
